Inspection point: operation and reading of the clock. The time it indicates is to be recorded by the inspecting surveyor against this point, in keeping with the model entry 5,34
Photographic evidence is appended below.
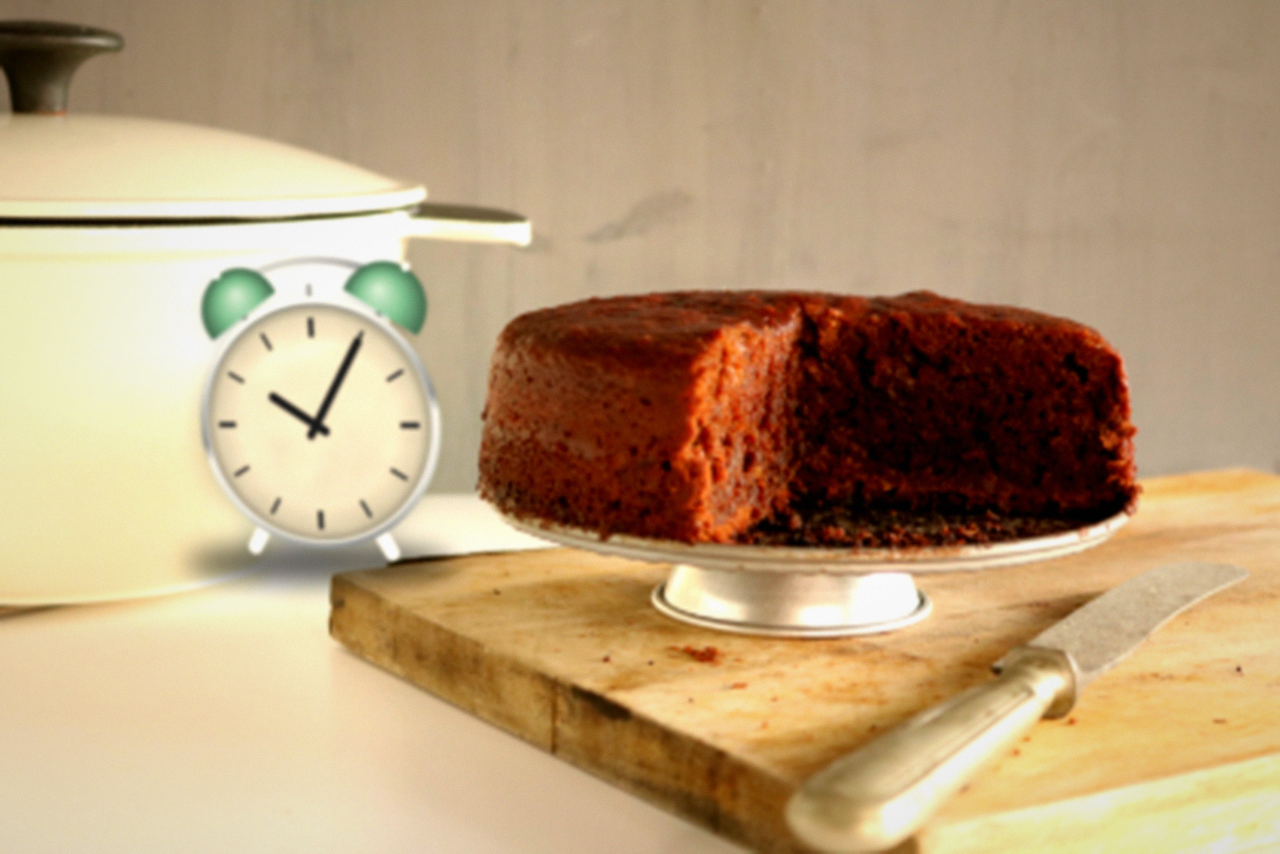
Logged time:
10,05
